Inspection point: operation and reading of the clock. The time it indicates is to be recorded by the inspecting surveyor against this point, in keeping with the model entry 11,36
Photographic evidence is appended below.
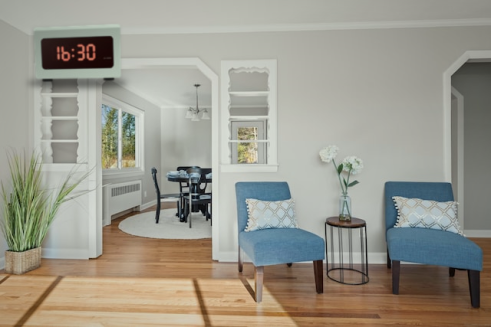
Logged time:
16,30
